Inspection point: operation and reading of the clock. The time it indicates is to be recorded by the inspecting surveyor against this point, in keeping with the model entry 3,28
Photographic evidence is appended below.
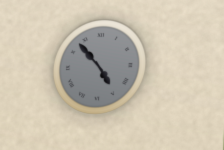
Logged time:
4,53
